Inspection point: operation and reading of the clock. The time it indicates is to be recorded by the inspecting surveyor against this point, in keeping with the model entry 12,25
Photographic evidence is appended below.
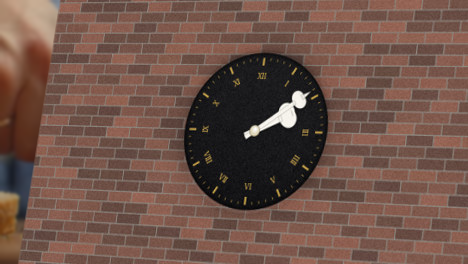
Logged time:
2,09
